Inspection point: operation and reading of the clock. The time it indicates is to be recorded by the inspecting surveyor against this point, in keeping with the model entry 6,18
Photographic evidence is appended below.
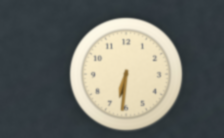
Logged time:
6,31
